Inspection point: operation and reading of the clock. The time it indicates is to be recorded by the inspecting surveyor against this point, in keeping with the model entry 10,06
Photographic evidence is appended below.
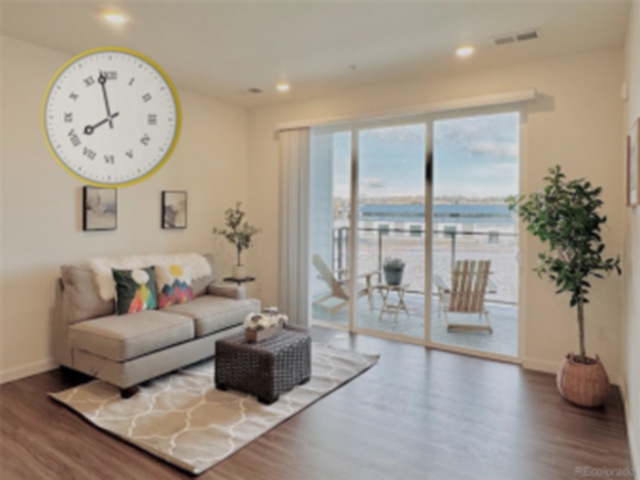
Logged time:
7,58
